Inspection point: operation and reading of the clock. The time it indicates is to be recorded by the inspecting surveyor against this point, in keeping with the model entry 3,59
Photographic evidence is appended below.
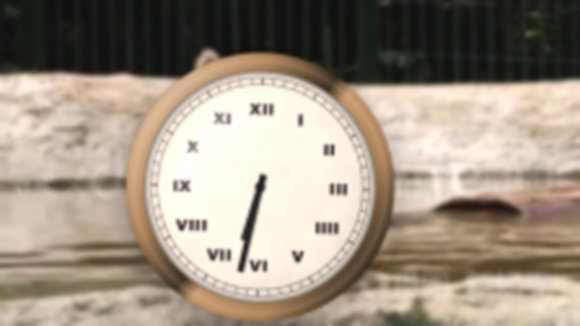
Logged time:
6,32
